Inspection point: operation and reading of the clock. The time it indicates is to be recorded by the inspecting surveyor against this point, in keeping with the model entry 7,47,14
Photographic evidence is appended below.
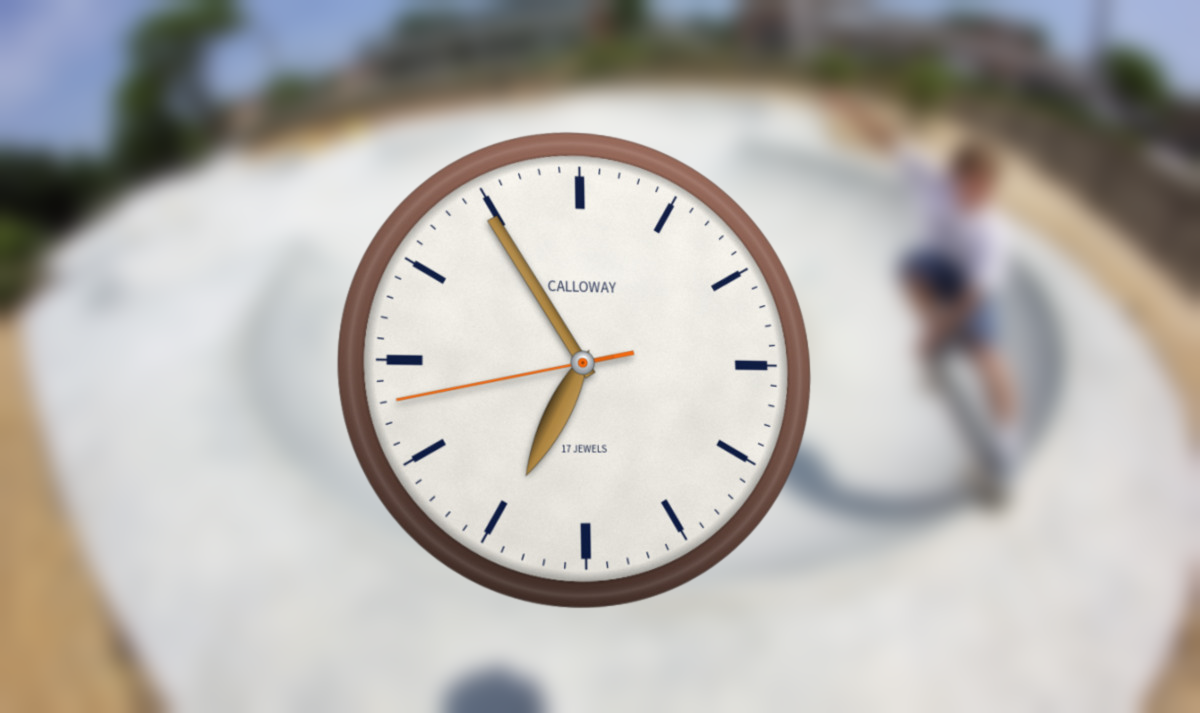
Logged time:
6,54,43
